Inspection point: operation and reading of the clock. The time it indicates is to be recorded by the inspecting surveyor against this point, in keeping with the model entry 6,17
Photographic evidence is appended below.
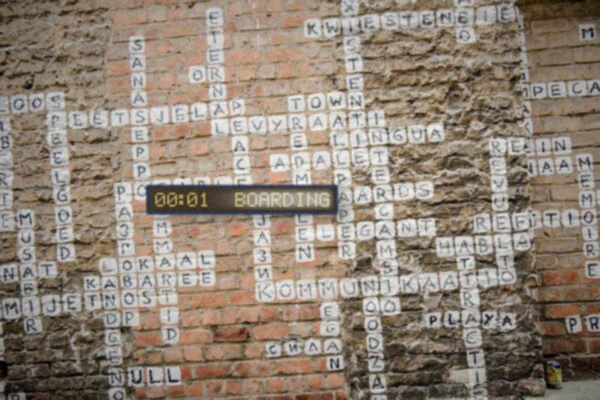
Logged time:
0,01
